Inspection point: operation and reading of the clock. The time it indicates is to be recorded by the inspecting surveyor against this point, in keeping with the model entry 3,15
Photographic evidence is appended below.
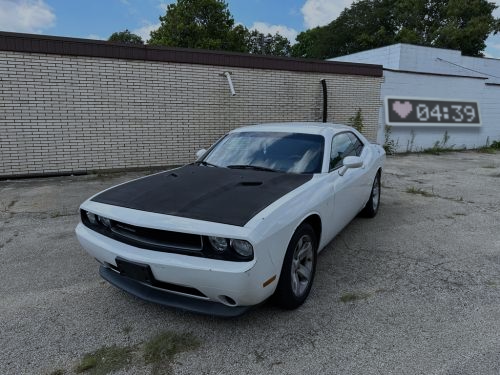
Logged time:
4,39
